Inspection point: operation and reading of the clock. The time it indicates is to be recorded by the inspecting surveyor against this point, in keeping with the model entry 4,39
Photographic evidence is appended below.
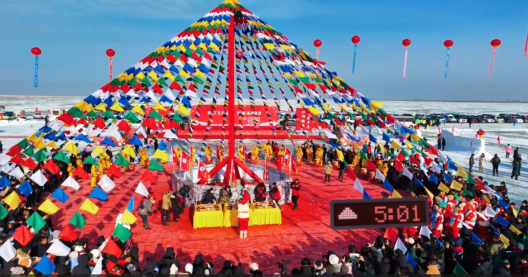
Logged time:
5,01
